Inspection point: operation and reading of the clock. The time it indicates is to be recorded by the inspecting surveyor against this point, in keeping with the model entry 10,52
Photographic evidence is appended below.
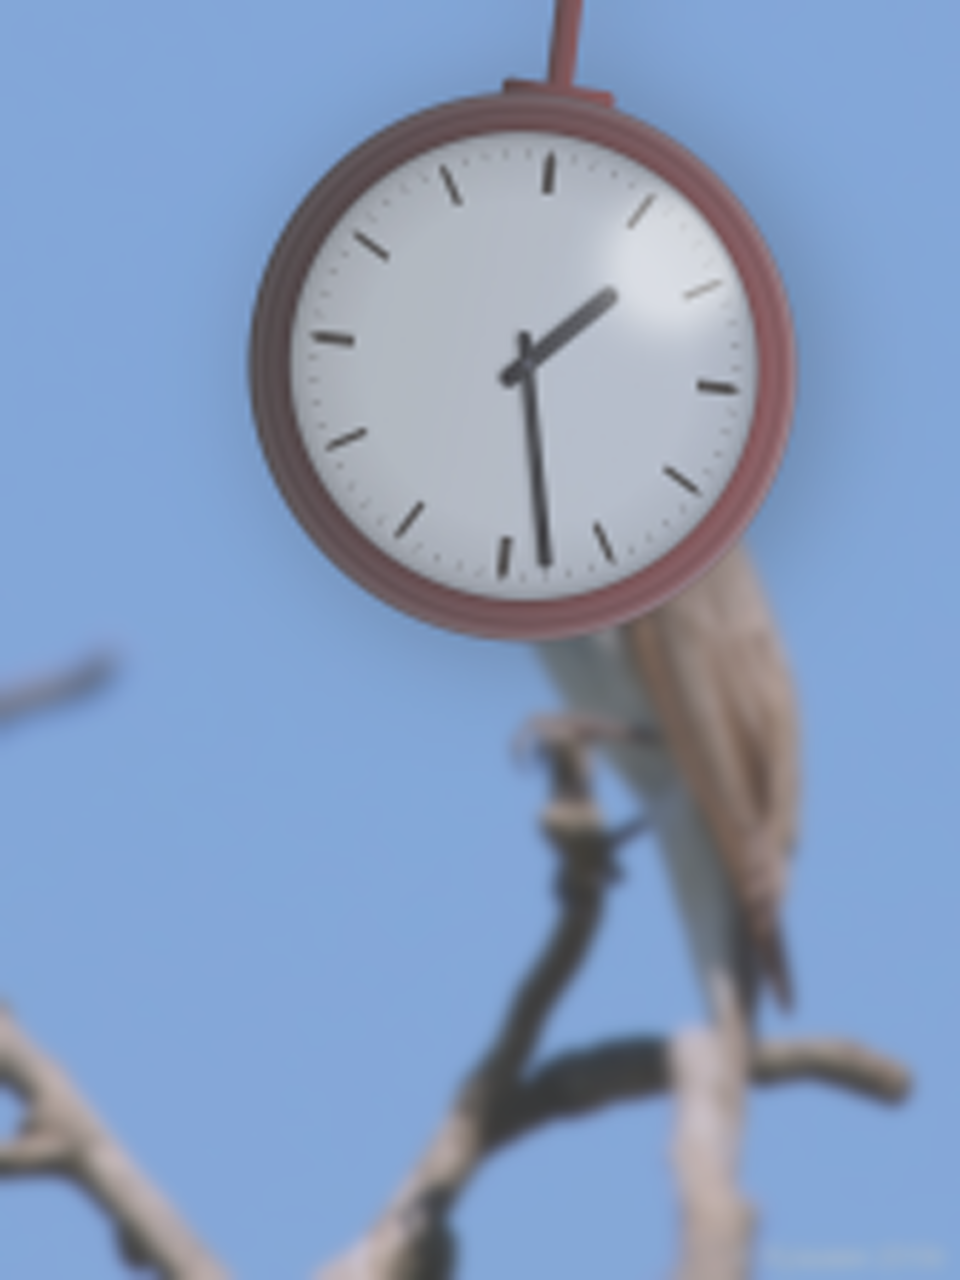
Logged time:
1,28
